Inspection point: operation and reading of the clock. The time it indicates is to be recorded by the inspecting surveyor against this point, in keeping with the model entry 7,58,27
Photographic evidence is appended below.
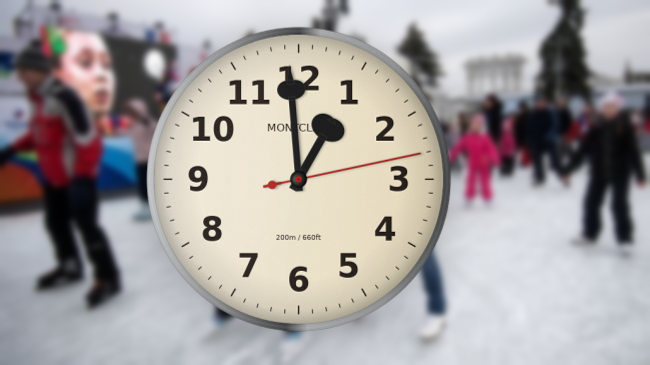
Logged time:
12,59,13
